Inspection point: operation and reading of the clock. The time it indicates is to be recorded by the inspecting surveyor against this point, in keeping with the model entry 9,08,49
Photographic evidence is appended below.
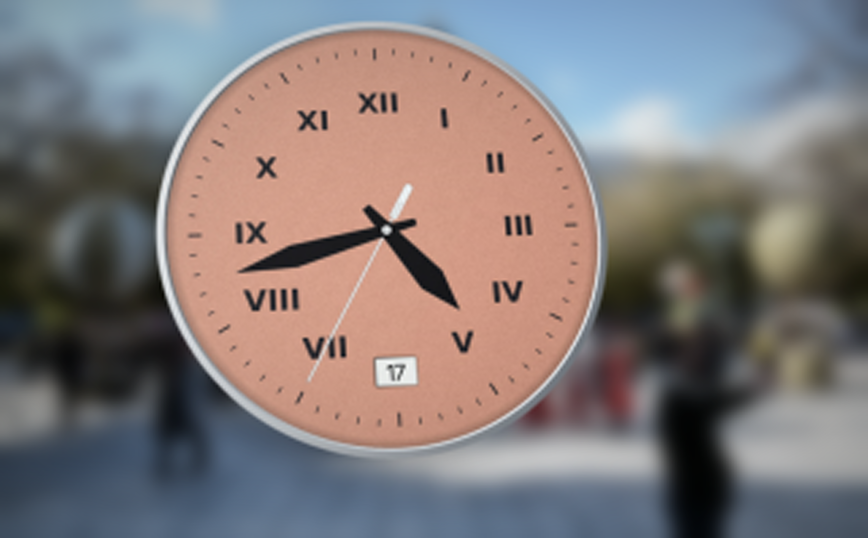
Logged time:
4,42,35
